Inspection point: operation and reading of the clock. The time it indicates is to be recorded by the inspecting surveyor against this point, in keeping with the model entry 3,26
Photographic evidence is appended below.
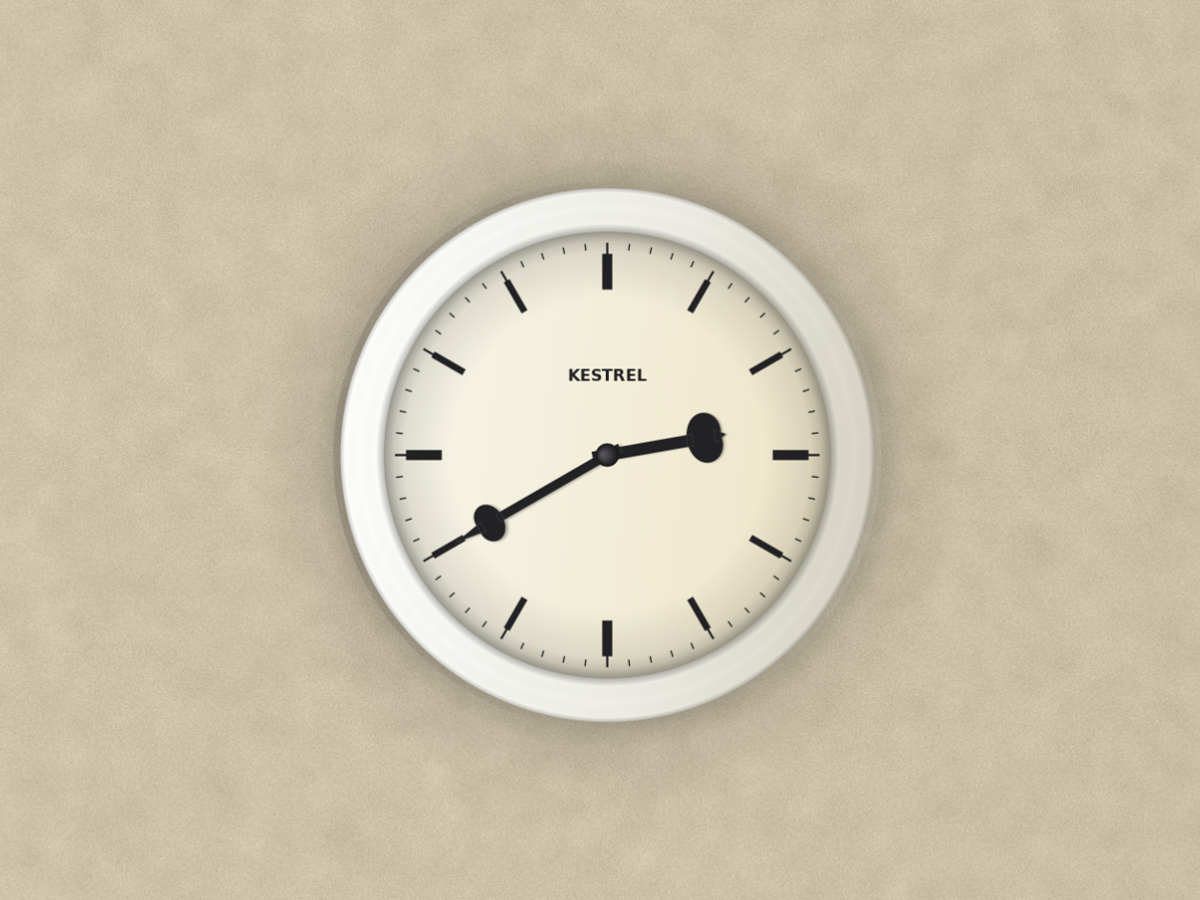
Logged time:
2,40
